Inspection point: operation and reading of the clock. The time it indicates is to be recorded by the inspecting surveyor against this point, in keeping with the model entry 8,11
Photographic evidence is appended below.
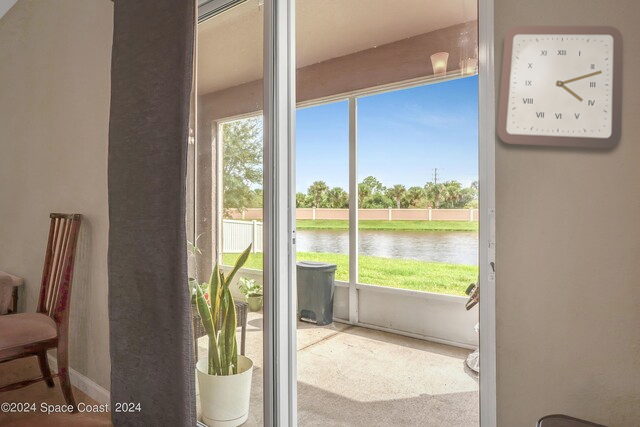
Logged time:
4,12
